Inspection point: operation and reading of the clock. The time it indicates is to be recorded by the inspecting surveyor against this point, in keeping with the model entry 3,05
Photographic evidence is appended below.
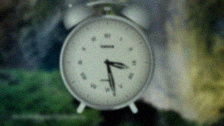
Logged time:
3,28
